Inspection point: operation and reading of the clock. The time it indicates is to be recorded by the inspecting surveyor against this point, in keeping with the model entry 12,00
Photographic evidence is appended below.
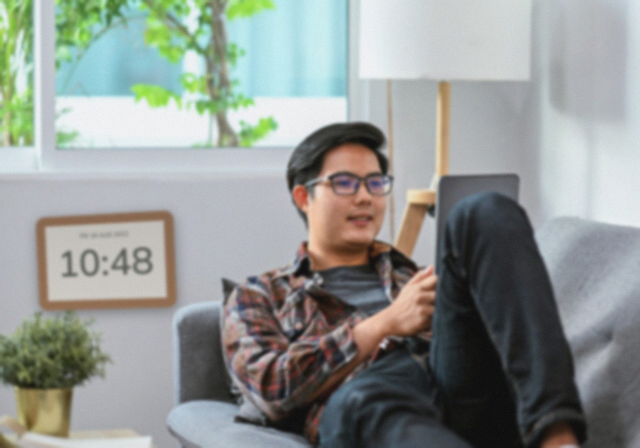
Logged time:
10,48
